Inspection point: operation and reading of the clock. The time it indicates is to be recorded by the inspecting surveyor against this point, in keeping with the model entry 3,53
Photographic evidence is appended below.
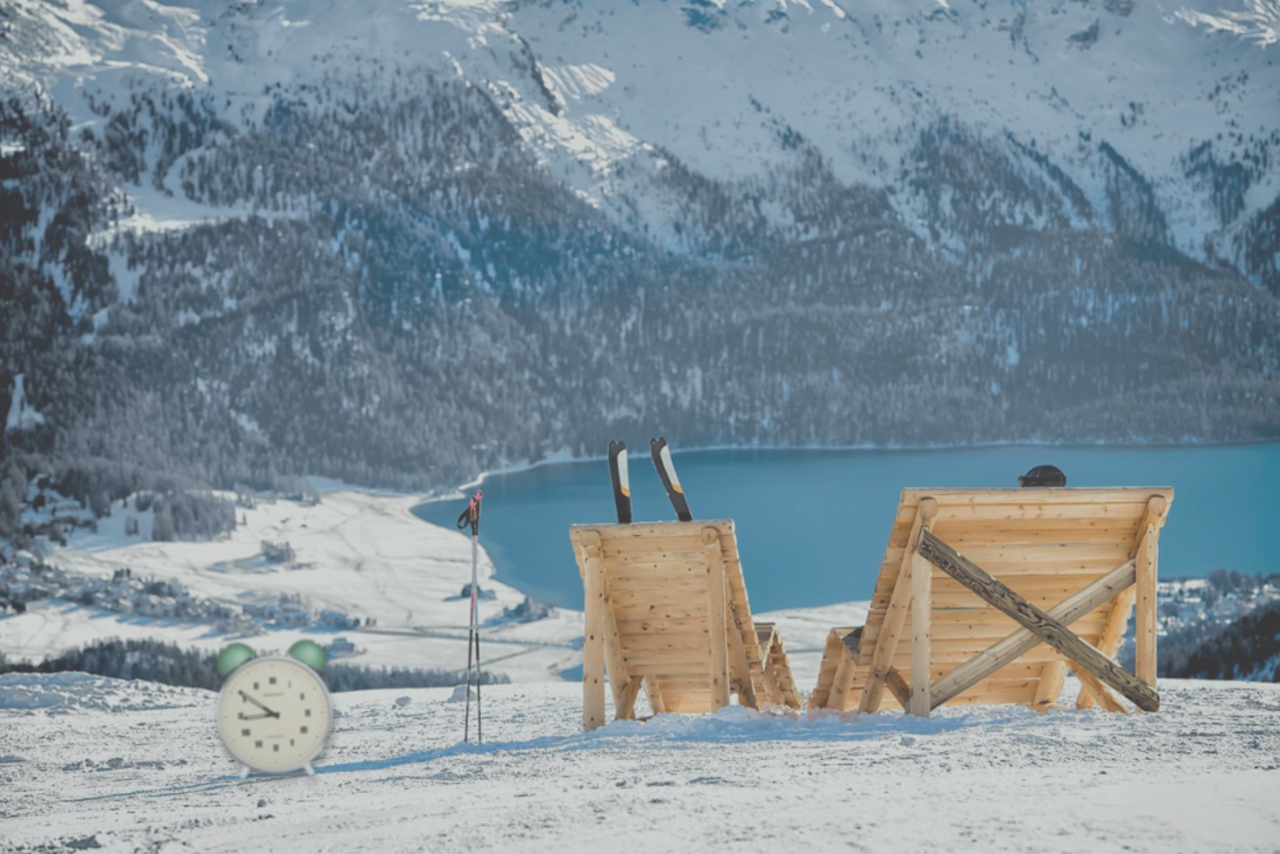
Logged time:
8,51
